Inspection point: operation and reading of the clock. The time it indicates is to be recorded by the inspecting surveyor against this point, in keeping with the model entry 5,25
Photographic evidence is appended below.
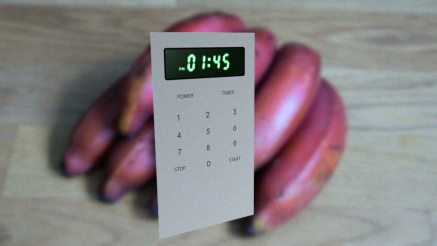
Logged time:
1,45
